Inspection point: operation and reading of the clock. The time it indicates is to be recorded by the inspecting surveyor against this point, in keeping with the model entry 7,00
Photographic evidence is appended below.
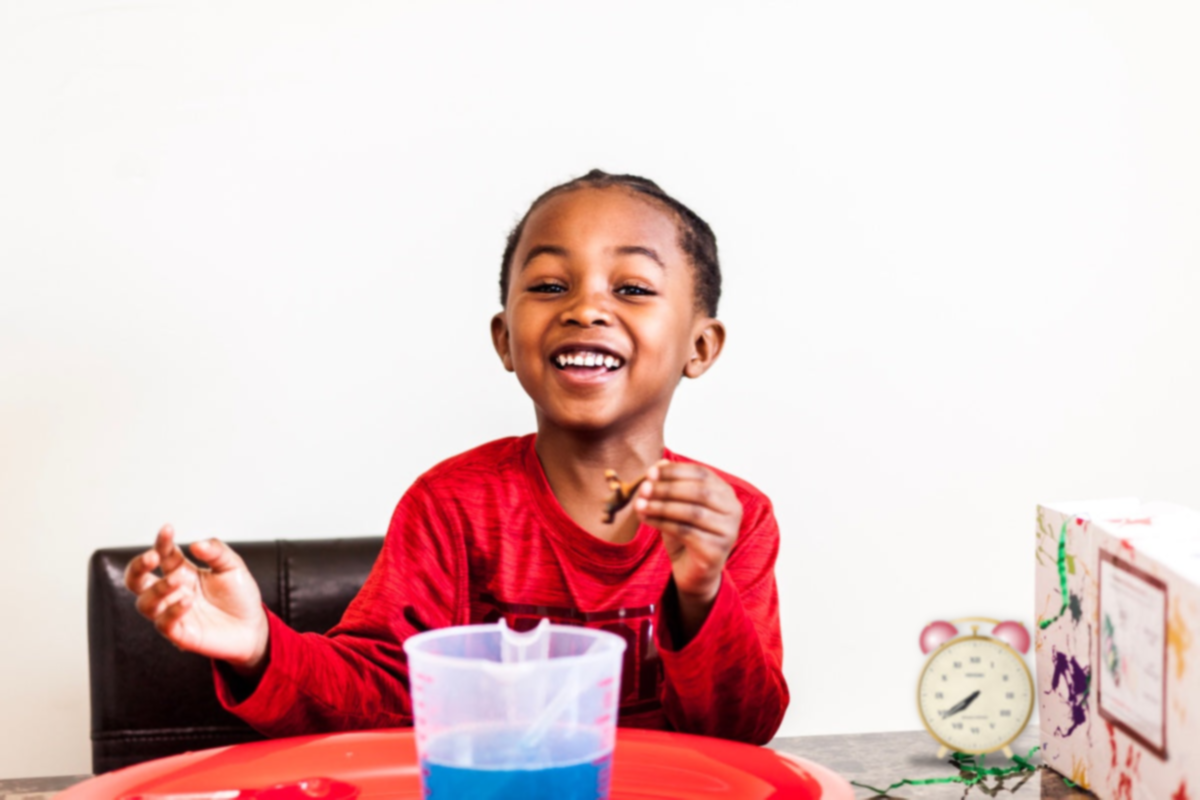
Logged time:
7,39
